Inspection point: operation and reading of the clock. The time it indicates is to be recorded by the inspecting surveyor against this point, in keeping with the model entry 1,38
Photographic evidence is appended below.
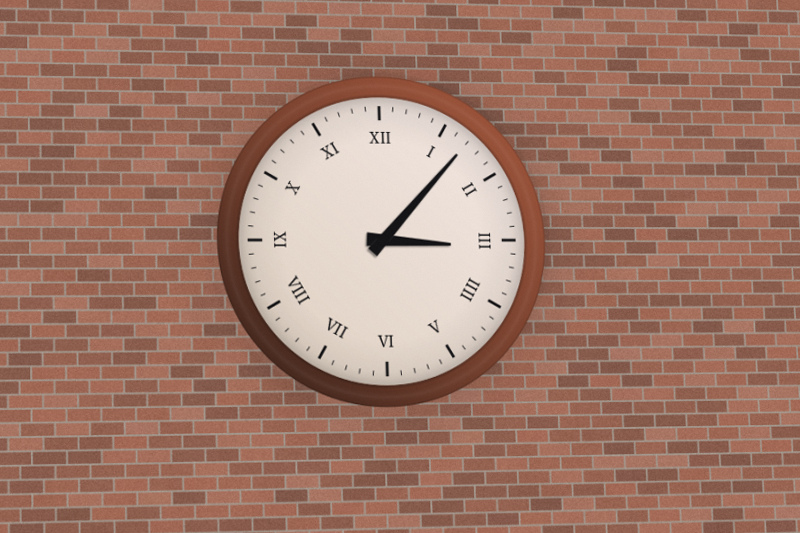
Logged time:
3,07
